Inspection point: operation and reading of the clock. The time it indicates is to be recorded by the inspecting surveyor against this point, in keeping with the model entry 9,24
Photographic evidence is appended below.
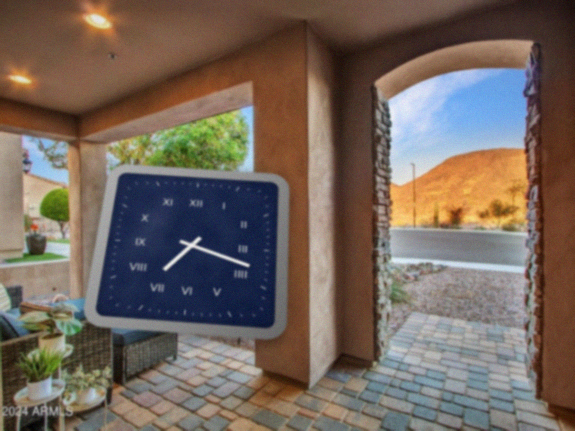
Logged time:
7,18
